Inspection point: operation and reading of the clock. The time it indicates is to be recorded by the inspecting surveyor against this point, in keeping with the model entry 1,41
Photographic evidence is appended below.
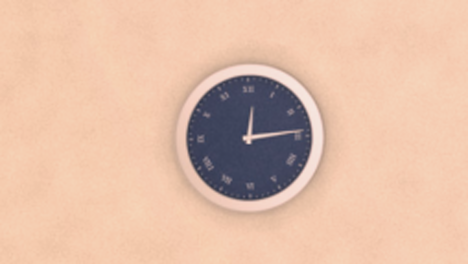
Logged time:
12,14
